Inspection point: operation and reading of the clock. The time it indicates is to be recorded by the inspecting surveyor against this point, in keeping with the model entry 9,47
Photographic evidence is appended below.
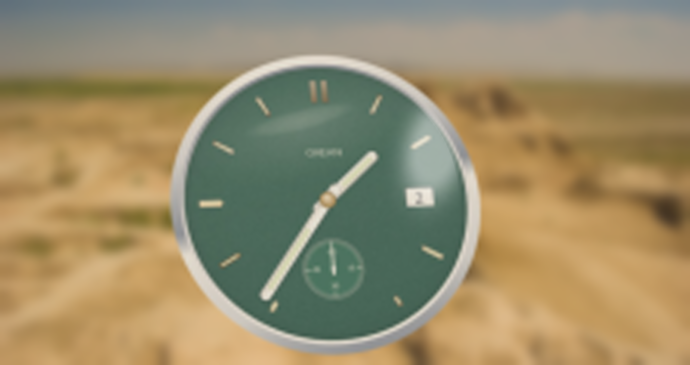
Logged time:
1,36
